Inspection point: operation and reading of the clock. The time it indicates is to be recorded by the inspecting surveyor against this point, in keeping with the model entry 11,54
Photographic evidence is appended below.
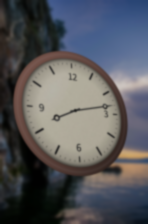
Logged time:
8,13
